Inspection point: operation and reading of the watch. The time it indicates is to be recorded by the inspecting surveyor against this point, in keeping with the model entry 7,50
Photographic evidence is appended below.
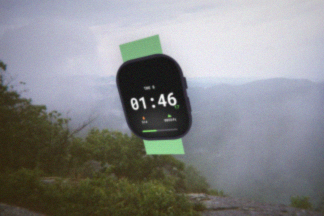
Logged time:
1,46
